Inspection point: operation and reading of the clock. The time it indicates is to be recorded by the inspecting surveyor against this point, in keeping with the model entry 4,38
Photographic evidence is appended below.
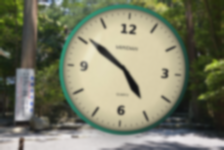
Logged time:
4,51
